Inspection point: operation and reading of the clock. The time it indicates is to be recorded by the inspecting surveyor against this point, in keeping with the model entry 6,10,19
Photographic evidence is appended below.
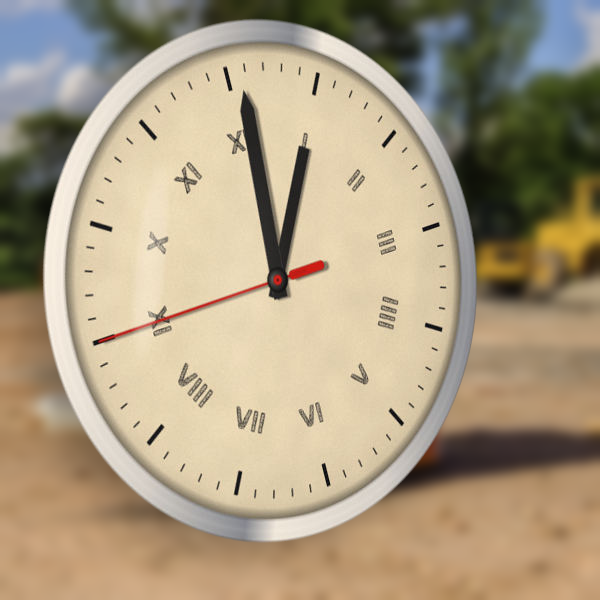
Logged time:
1,00,45
